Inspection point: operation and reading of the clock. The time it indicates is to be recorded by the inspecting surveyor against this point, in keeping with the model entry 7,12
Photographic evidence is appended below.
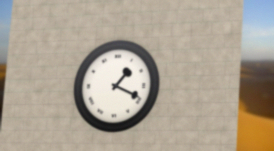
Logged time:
1,19
